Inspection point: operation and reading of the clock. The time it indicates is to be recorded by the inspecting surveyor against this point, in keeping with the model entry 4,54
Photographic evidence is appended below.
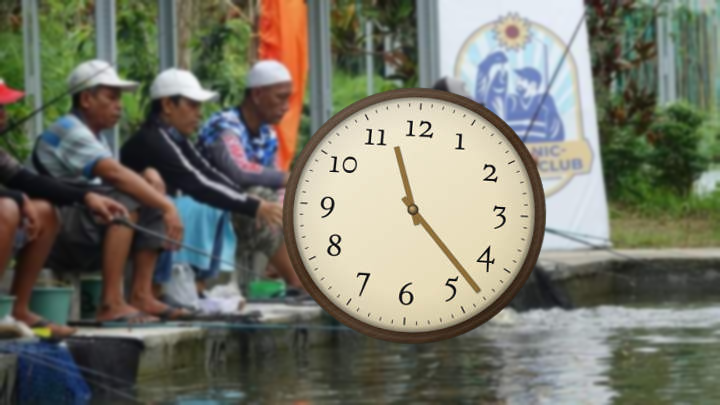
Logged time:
11,23
